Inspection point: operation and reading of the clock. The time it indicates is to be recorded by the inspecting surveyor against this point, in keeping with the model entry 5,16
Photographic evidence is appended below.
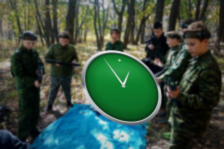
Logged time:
12,55
